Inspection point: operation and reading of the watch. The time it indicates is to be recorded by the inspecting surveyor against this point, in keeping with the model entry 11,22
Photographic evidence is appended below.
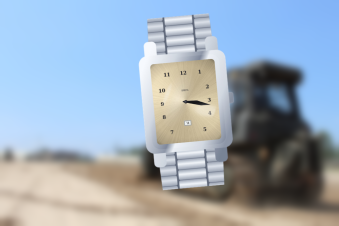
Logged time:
3,17
